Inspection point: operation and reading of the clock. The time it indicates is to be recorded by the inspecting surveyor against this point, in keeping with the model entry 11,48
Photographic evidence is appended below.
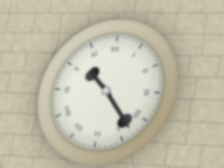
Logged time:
10,23
